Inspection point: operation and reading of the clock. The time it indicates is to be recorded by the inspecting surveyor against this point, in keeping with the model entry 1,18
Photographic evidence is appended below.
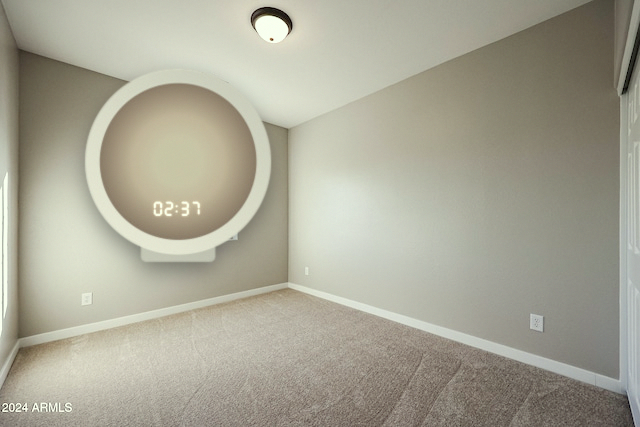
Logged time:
2,37
